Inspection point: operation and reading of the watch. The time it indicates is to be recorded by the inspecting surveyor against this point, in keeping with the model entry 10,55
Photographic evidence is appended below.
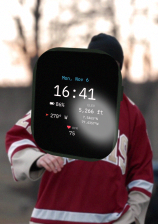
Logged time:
16,41
